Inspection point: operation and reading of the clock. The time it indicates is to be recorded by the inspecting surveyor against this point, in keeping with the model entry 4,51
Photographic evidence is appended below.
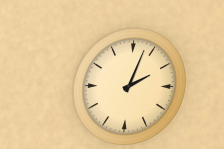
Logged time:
2,03
